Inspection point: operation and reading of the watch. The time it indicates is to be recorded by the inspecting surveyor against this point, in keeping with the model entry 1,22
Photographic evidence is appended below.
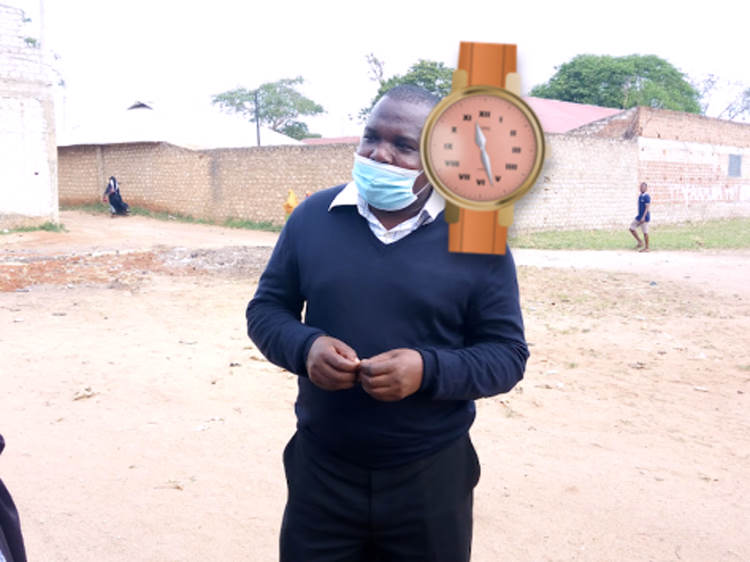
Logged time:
11,27
